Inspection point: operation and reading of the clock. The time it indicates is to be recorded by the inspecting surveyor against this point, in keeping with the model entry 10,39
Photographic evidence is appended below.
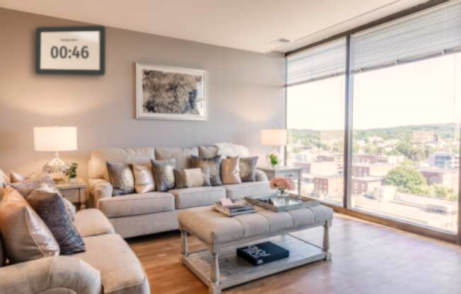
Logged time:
0,46
